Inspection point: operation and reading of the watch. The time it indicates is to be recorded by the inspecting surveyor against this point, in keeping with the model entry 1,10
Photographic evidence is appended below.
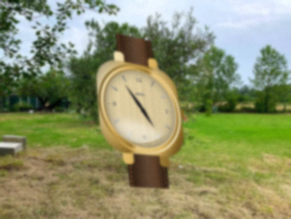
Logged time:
4,54
